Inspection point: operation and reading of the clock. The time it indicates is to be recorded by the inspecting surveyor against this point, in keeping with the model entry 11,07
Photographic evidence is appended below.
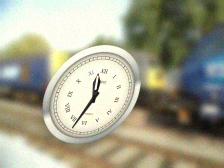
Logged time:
11,33
